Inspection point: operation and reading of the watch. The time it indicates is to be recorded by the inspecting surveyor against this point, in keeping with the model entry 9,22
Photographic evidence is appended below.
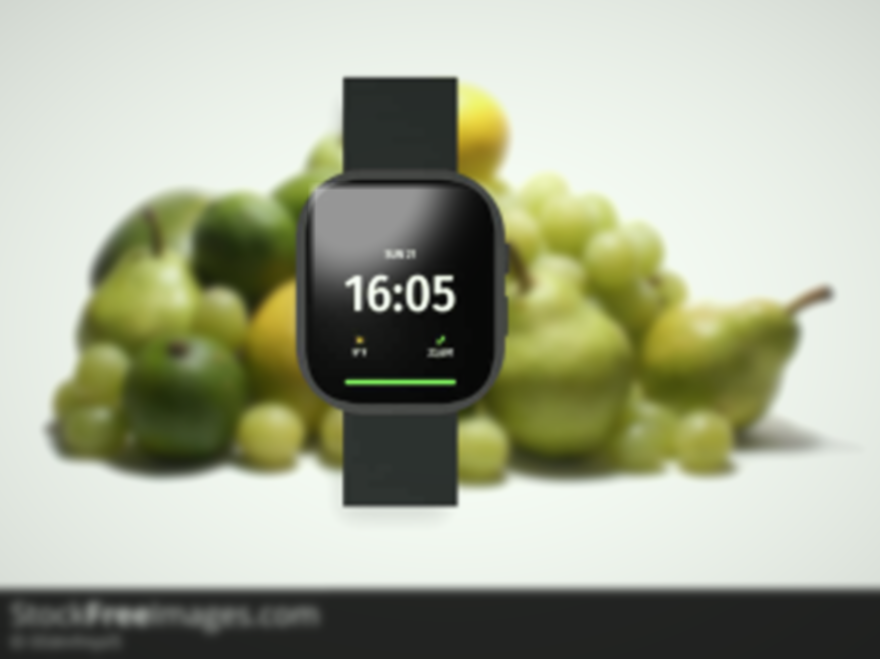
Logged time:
16,05
